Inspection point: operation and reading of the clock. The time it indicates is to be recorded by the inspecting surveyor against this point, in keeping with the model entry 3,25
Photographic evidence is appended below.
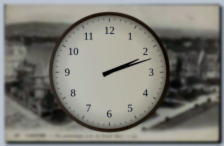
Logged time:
2,12
